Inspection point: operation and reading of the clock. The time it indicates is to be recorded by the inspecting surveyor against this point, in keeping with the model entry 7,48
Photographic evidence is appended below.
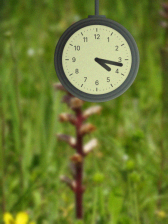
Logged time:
4,17
